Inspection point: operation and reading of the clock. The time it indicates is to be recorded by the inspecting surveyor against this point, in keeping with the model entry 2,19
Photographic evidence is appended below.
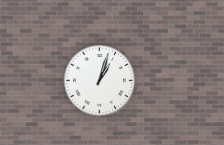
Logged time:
1,03
